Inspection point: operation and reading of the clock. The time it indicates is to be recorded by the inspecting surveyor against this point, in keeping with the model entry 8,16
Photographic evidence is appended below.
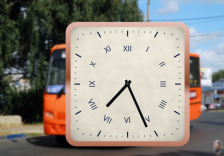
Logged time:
7,26
